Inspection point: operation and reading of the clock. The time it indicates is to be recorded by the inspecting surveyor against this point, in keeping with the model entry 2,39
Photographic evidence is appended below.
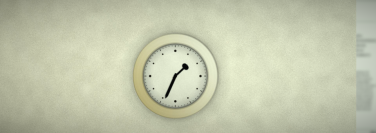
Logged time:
1,34
